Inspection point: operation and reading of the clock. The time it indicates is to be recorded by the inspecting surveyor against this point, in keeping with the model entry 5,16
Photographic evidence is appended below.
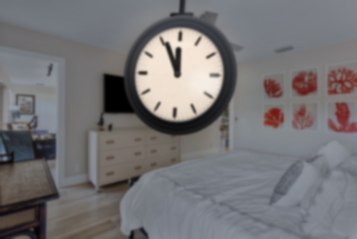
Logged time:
11,56
